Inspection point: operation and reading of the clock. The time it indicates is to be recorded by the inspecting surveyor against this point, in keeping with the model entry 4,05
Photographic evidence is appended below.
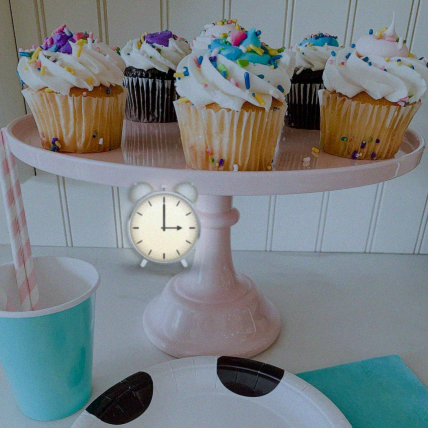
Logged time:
3,00
